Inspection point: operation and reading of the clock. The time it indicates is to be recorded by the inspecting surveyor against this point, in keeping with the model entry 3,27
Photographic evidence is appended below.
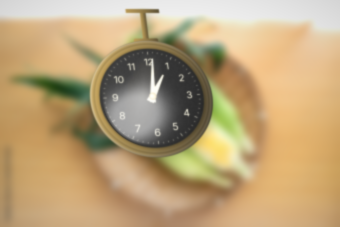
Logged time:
1,01
